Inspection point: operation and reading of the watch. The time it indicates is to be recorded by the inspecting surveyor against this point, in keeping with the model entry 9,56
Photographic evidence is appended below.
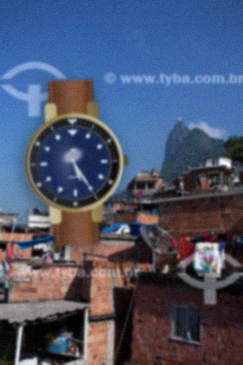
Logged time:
5,25
